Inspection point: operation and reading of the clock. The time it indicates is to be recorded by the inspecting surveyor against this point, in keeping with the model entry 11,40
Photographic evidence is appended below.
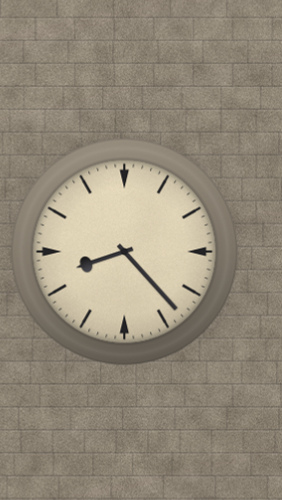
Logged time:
8,23
